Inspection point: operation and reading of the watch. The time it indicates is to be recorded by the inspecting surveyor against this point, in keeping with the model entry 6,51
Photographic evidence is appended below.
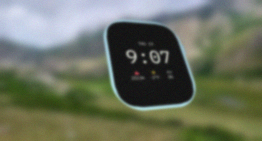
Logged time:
9,07
